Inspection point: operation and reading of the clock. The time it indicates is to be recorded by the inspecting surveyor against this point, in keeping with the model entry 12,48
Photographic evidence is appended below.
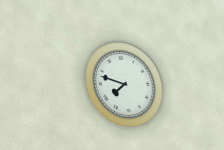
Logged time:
7,48
